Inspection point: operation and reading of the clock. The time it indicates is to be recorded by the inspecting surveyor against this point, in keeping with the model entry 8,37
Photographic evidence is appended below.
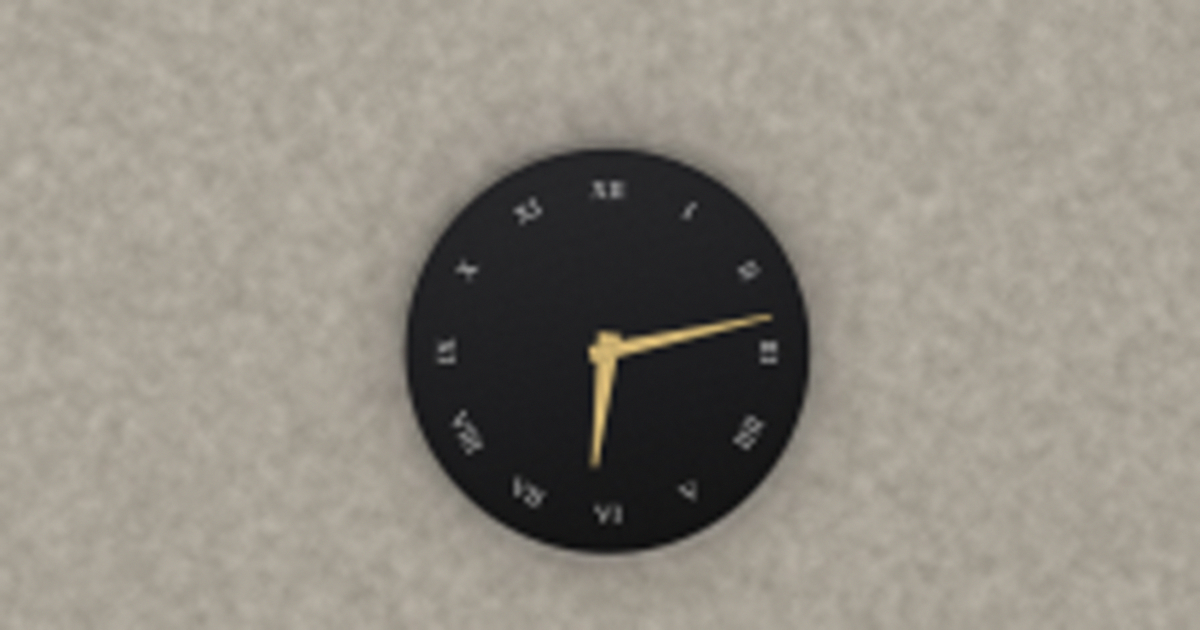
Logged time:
6,13
